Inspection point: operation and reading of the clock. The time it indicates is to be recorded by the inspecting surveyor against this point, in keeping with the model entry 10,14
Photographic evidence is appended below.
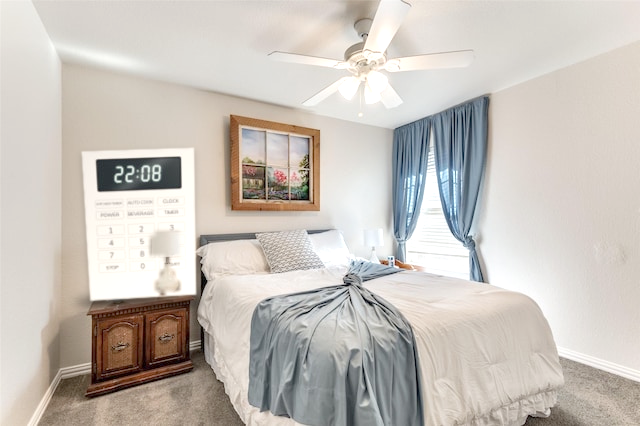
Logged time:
22,08
